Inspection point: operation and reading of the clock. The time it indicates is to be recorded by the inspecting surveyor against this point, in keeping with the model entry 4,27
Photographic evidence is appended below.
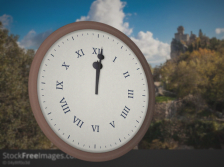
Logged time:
12,01
